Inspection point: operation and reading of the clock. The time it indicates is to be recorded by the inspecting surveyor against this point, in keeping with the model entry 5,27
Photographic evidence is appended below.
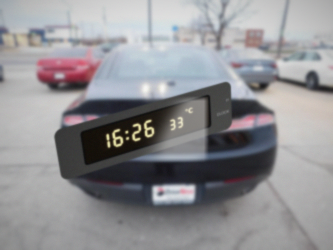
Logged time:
16,26
